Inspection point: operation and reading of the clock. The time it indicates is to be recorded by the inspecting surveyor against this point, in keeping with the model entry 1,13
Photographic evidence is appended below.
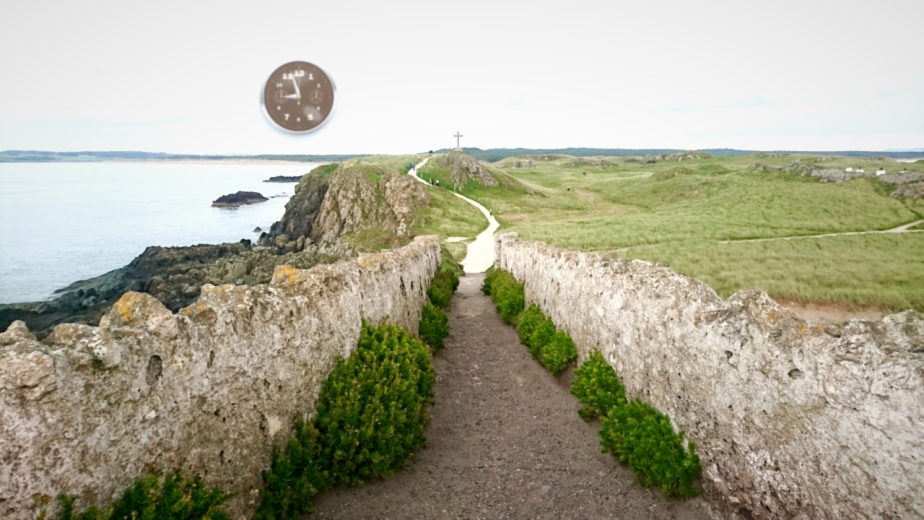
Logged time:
8,57
